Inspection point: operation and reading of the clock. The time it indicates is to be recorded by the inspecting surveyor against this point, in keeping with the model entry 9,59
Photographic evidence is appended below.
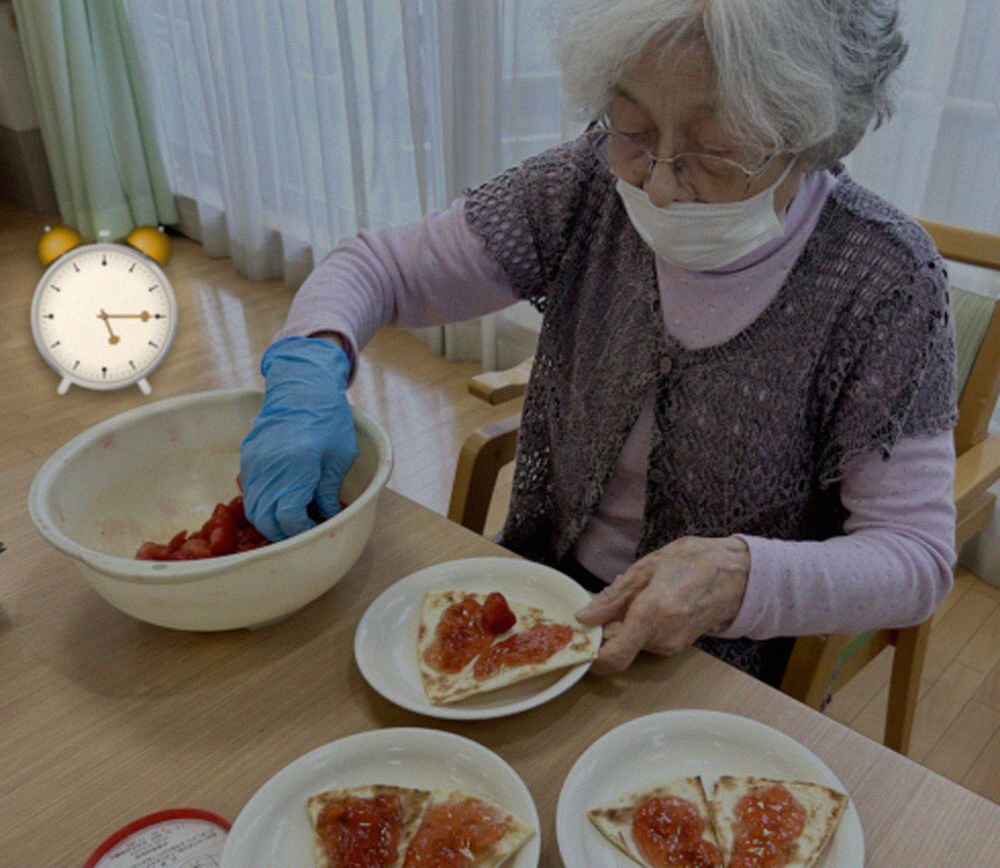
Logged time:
5,15
